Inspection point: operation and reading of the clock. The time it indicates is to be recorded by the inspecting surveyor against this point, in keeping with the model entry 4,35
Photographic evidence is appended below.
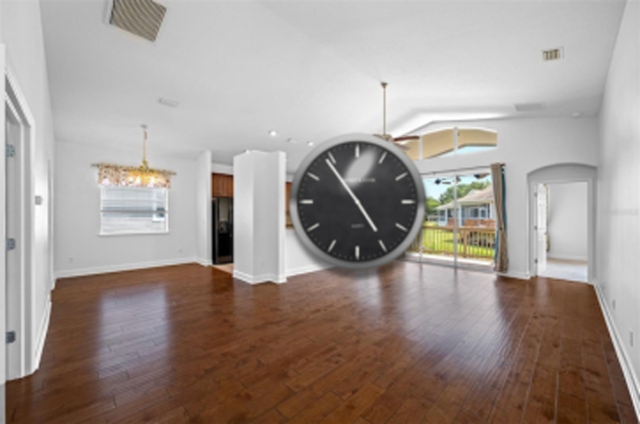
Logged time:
4,54
